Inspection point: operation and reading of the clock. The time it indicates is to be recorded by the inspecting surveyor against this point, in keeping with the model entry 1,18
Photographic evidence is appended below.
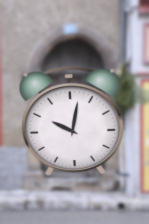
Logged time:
10,02
